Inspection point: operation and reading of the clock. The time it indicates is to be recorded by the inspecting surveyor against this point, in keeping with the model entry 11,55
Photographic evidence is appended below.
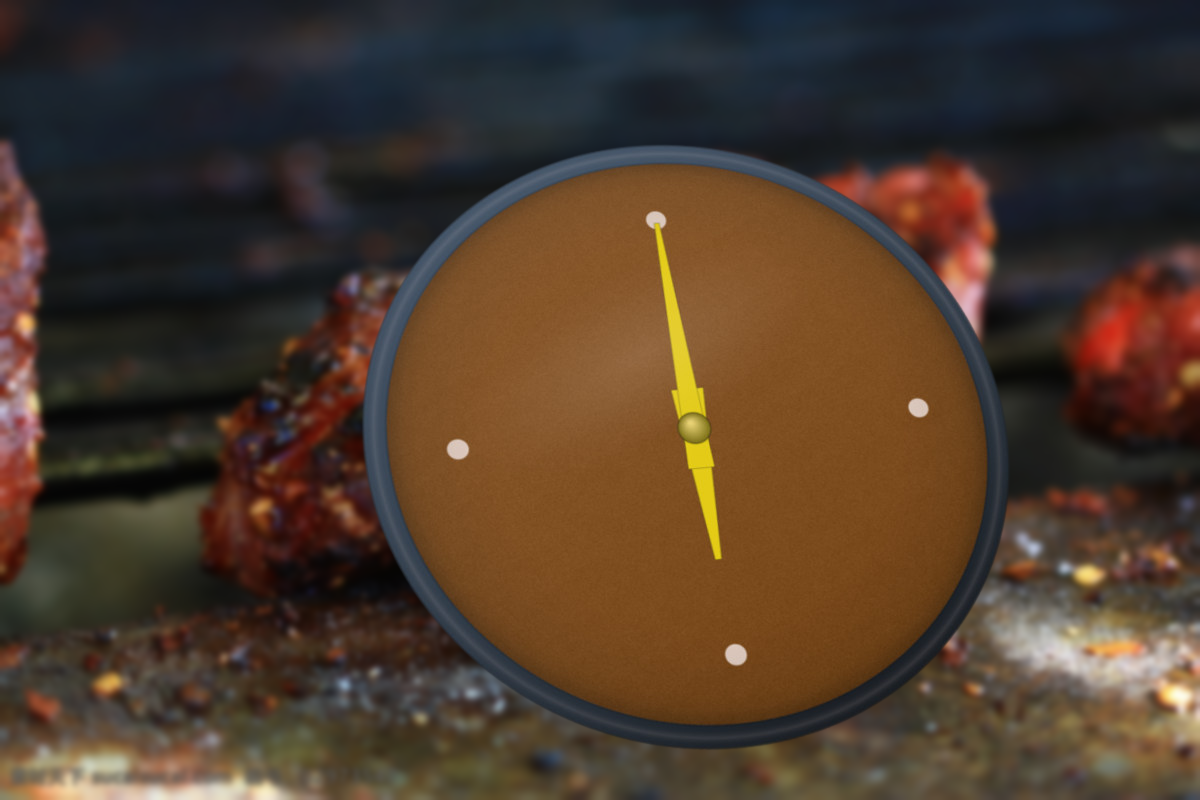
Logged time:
6,00
